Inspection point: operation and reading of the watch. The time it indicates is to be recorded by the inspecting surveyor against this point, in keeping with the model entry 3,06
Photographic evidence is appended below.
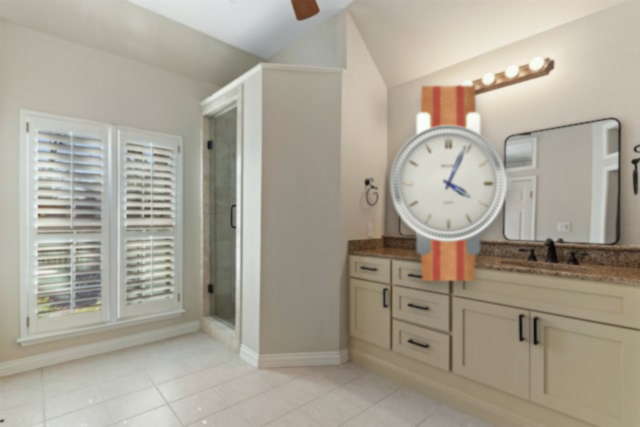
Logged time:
4,04
